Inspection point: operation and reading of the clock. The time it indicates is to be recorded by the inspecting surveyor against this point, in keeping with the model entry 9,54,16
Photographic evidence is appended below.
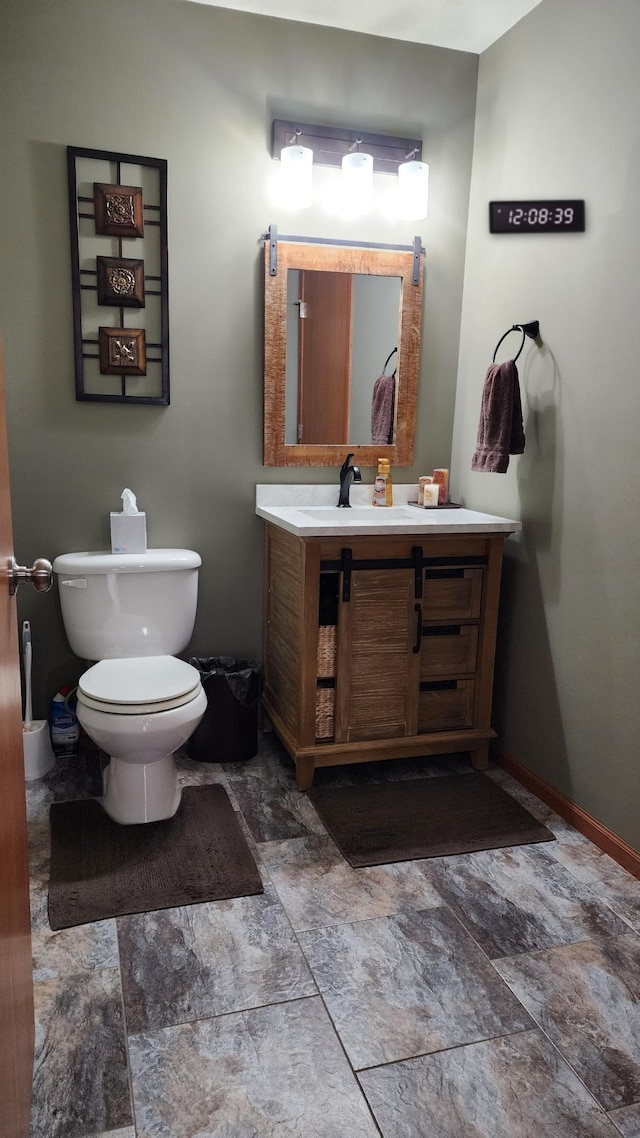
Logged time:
12,08,39
